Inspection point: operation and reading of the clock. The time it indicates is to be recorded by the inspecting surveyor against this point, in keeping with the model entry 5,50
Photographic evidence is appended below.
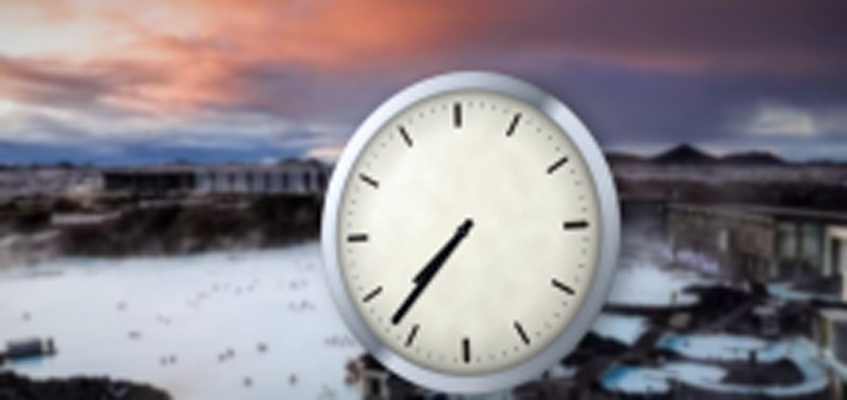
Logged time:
7,37
